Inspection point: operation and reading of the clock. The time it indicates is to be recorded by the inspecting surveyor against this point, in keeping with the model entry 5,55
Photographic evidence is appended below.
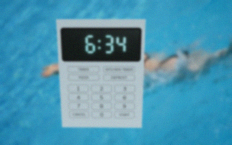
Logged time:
6,34
